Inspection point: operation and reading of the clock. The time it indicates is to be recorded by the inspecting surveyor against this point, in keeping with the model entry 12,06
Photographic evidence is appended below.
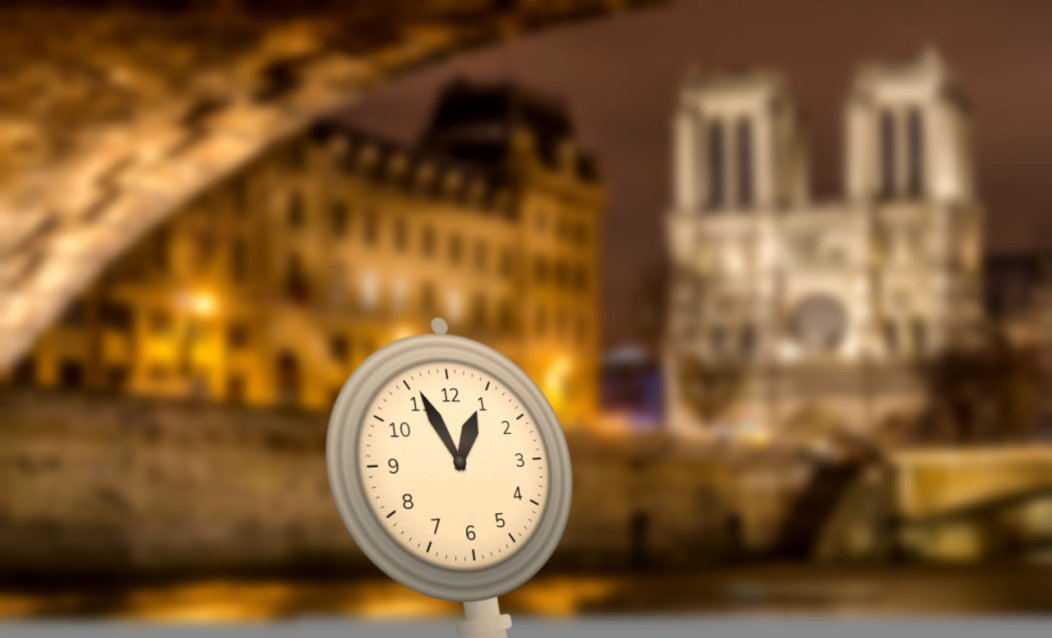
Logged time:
12,56
